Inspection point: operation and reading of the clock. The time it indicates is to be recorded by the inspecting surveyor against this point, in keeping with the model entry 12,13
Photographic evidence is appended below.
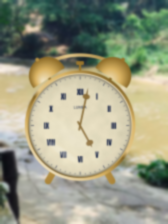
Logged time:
5,02
